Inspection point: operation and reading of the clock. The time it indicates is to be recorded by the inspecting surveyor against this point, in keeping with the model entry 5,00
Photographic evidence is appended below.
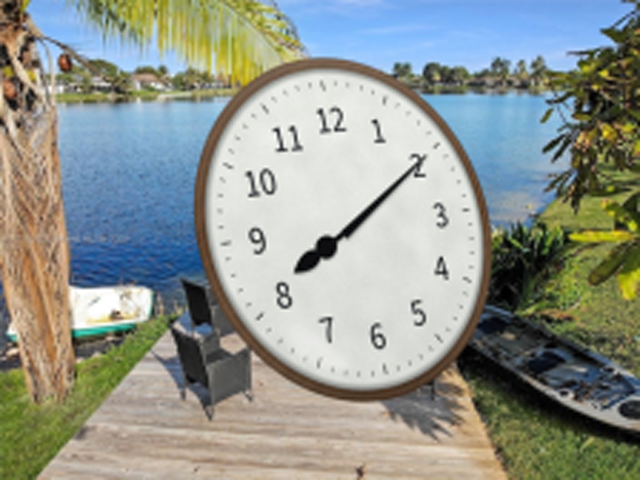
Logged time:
8,10
